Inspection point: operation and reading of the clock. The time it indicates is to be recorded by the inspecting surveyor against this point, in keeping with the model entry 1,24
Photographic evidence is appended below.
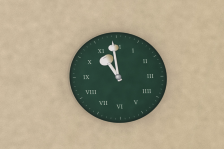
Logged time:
10,59
